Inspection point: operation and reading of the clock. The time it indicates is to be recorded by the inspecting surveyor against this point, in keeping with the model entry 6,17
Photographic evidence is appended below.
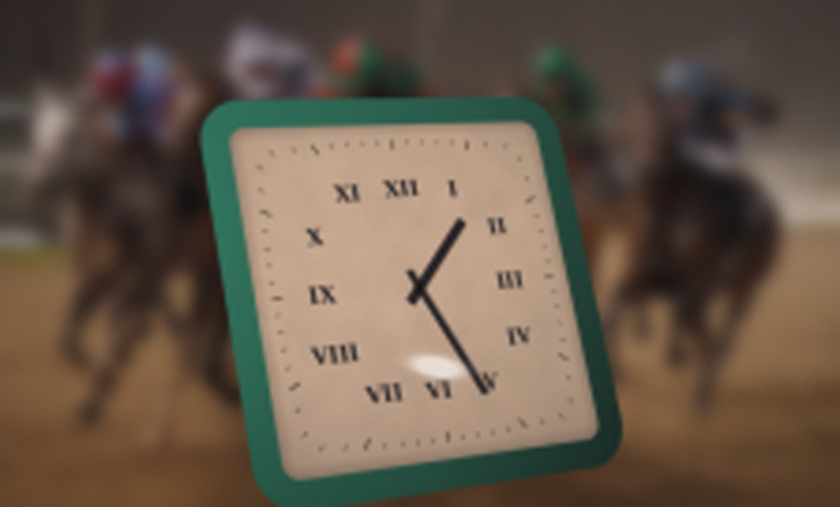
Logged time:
1,26
